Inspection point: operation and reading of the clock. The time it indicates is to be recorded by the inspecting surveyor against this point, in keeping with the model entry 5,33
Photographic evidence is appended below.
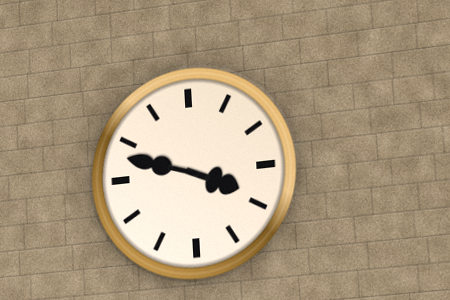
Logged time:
3,48
